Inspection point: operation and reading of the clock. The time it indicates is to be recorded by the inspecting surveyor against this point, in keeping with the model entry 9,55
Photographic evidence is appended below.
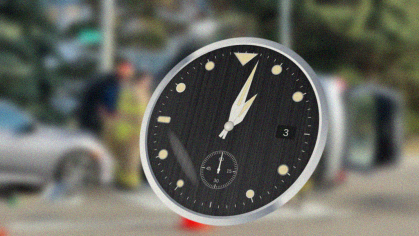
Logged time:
1,02
